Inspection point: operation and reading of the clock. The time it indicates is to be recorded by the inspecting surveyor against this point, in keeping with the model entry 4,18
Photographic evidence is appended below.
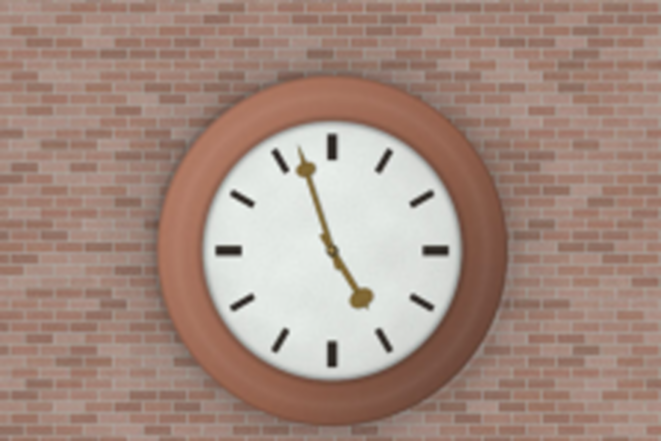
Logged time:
4,57
